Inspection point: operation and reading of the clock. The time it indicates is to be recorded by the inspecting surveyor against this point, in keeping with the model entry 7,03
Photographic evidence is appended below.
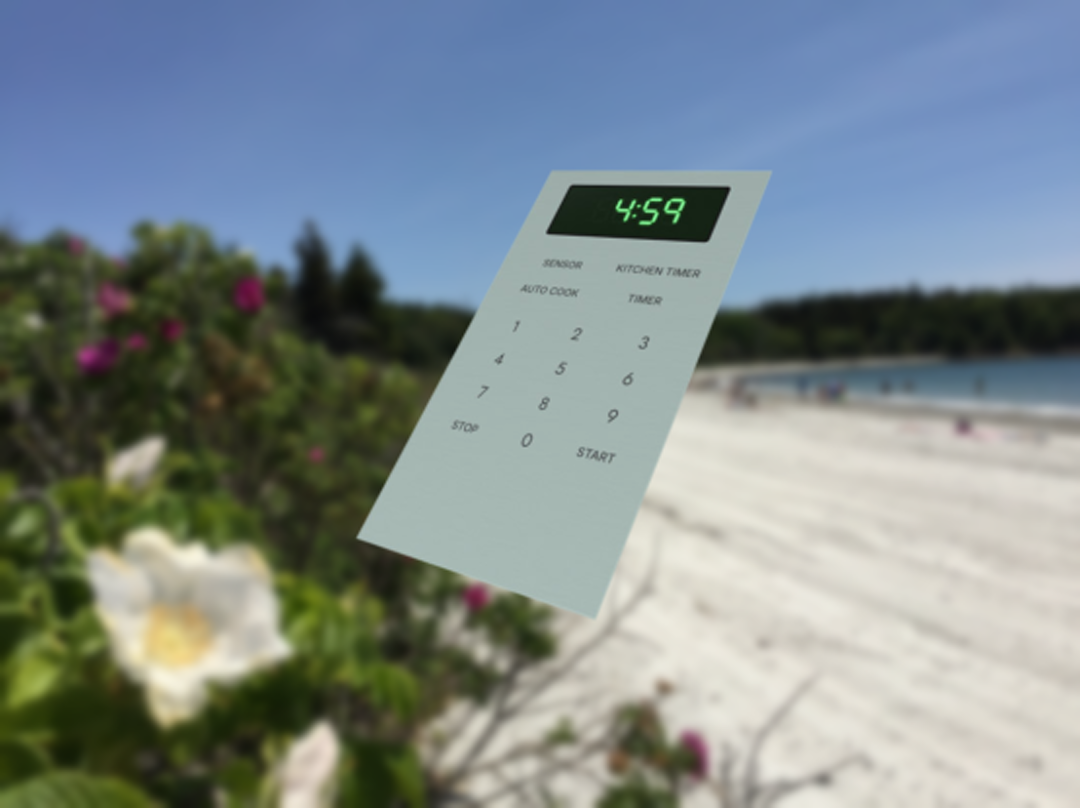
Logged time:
4,59
